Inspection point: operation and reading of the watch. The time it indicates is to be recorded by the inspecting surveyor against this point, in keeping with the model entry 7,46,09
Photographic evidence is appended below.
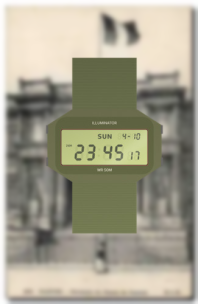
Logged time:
23,45,17
